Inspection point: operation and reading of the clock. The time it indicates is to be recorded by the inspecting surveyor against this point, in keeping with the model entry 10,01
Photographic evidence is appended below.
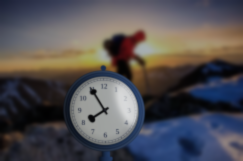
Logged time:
7,55
